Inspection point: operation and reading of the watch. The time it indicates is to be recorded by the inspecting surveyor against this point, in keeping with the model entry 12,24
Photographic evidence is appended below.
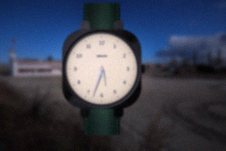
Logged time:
5,33
